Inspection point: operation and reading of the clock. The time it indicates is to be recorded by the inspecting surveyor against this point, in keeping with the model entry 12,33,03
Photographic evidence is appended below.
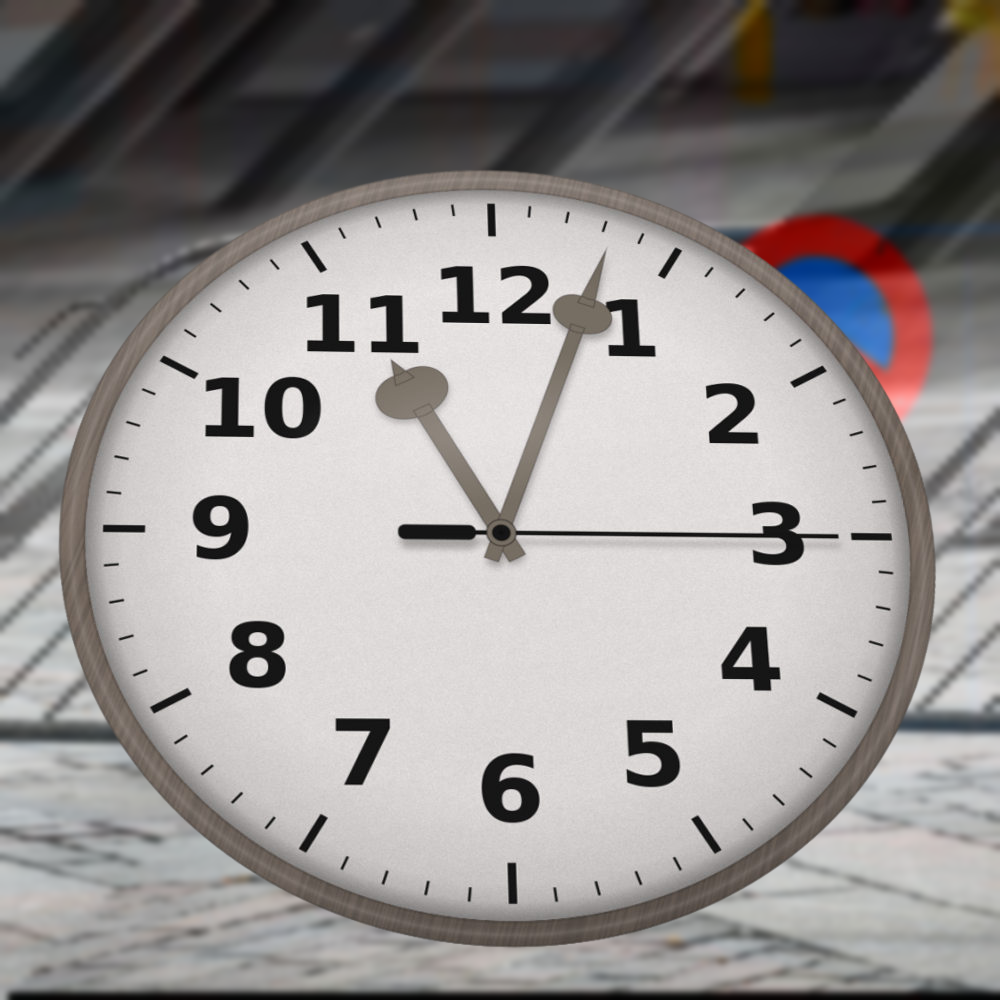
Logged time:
11,03,15
